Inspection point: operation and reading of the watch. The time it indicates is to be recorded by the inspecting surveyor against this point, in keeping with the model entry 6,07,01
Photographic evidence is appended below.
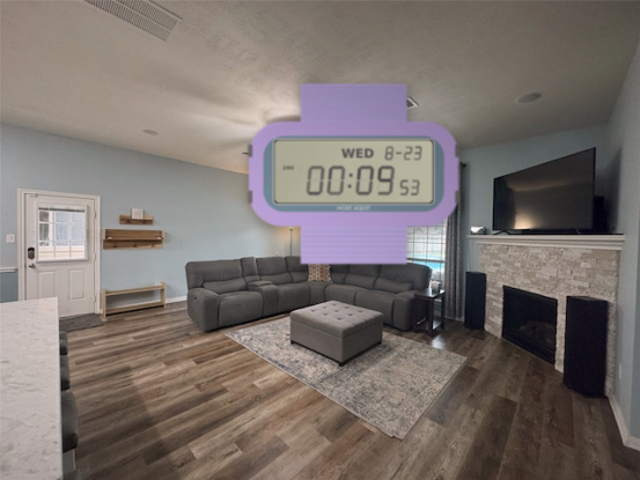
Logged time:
0,09,53
